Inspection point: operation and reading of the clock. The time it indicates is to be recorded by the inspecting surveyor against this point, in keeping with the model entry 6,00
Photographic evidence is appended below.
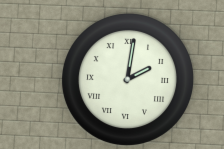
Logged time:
2,01
